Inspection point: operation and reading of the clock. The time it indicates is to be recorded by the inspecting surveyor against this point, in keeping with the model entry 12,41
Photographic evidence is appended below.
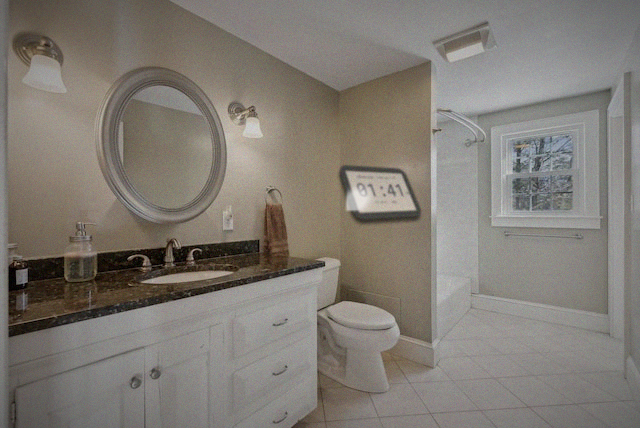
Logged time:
1,41
